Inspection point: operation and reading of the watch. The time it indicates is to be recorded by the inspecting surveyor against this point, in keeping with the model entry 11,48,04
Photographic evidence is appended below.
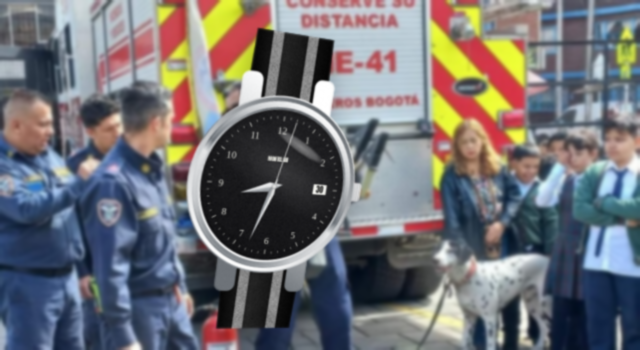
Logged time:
8,33,02
